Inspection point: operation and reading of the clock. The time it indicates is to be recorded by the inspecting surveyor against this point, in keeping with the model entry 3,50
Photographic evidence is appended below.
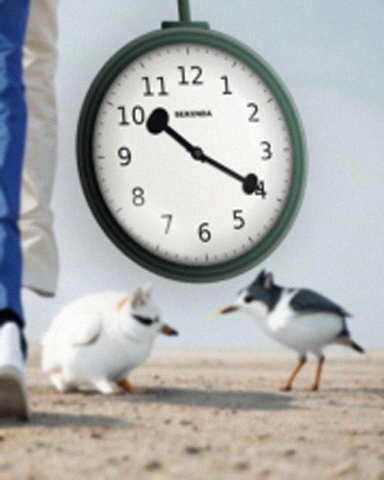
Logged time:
10,20
